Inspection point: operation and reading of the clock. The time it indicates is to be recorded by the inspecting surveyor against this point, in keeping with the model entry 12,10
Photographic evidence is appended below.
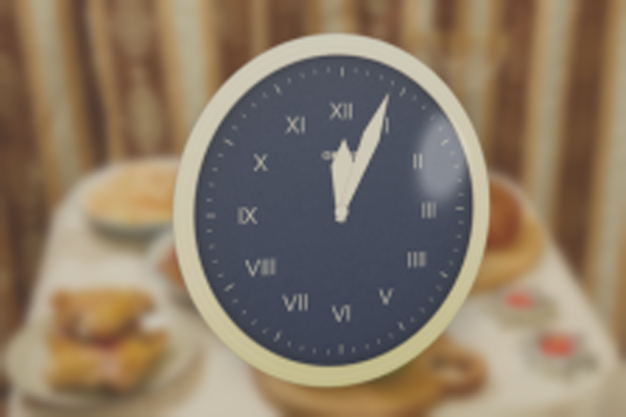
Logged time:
12,04
